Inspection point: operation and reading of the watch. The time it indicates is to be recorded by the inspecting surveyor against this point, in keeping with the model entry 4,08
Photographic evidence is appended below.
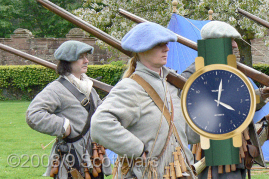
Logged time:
4,02
